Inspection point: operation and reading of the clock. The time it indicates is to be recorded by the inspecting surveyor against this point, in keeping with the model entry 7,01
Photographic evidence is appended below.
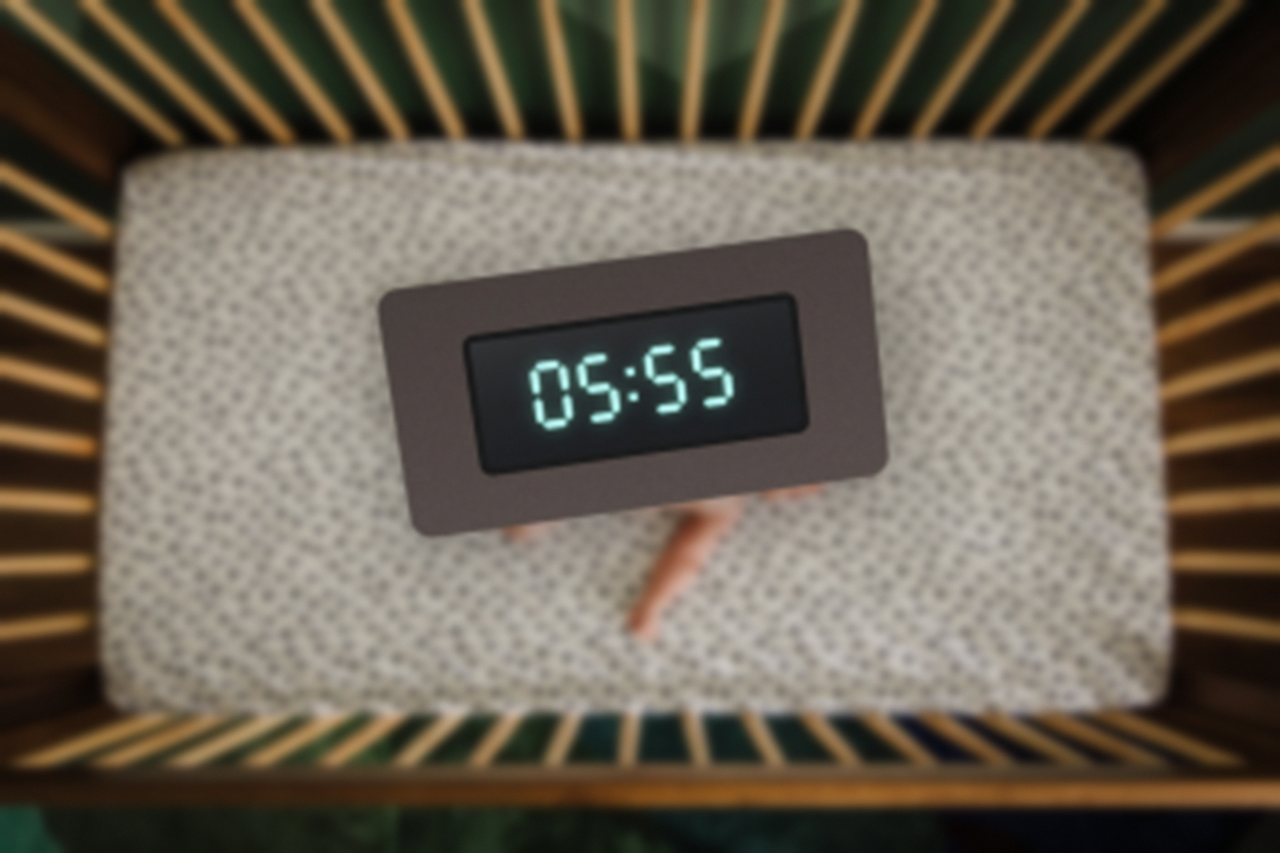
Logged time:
5,55
